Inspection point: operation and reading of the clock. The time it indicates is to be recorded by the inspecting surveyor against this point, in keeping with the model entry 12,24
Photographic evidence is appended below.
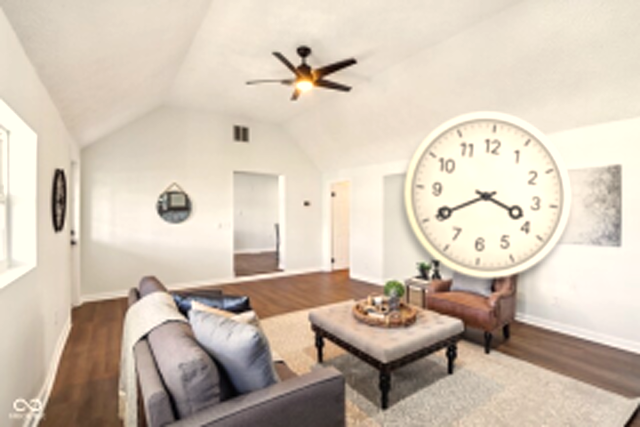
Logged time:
3,40
